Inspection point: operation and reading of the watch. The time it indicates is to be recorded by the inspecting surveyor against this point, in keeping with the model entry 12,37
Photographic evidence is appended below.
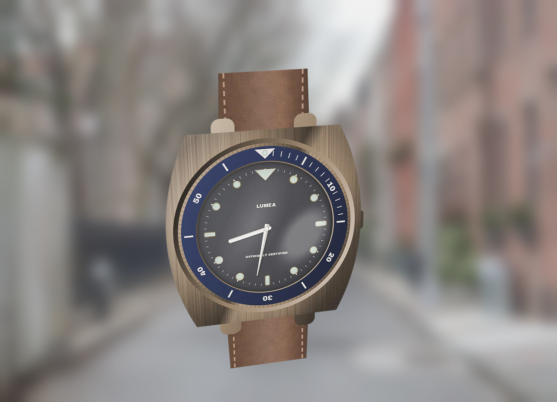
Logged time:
8,32
